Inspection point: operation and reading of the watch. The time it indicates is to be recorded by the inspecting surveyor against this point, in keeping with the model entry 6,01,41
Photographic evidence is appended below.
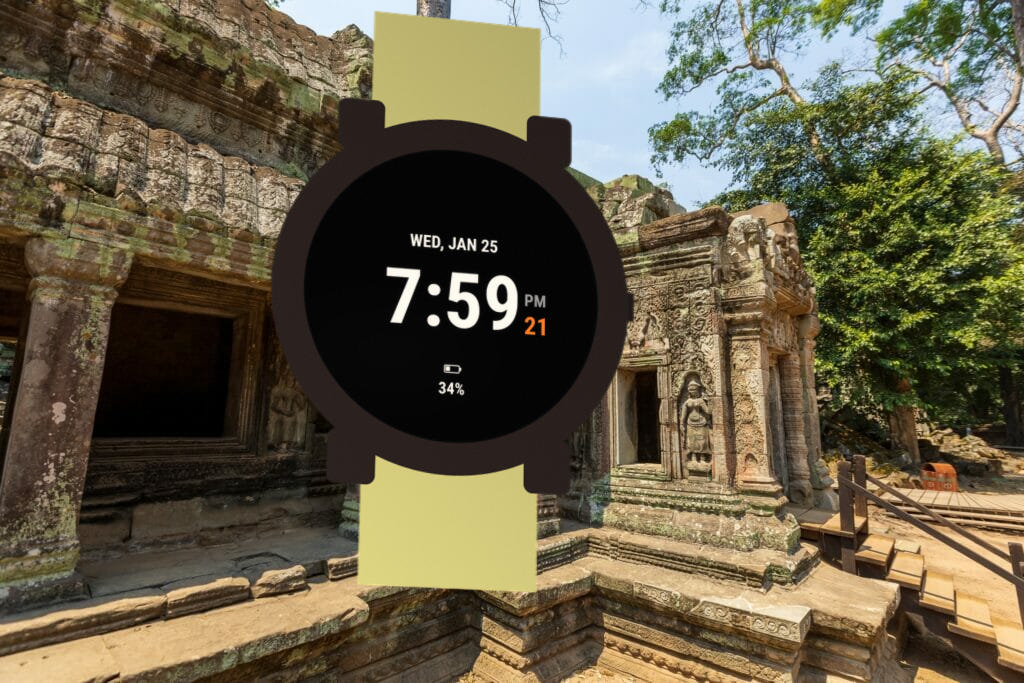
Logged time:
7,59,21
